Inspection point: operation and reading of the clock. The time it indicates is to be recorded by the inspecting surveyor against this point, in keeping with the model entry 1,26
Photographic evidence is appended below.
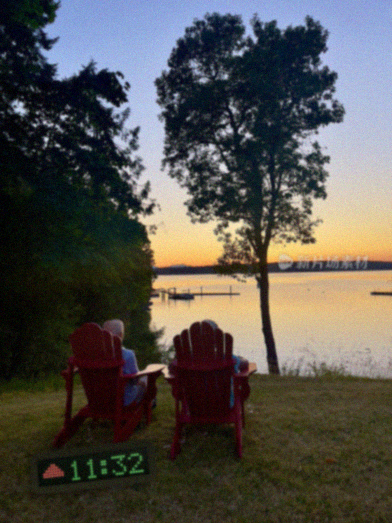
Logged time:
11,32
